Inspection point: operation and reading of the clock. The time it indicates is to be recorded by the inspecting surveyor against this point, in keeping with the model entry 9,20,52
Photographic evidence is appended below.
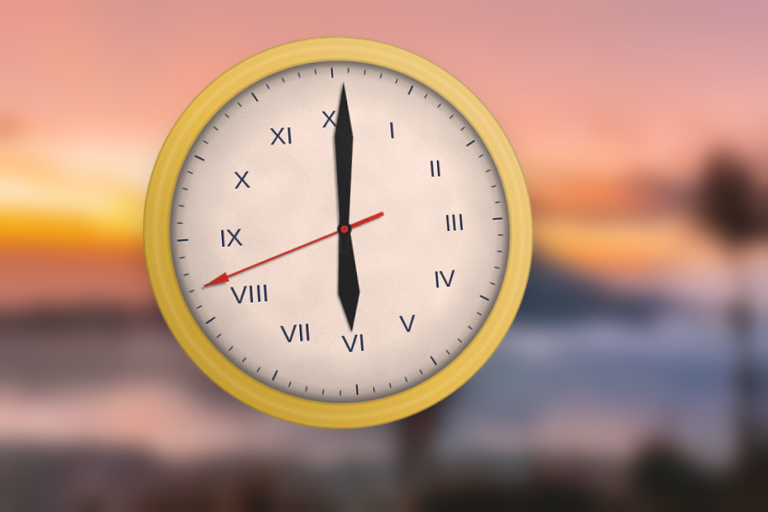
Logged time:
6,00,42
